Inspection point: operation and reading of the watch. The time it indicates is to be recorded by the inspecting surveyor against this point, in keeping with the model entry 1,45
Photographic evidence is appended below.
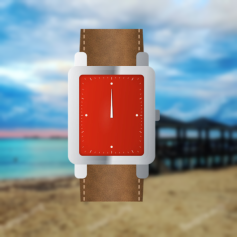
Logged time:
12,00
